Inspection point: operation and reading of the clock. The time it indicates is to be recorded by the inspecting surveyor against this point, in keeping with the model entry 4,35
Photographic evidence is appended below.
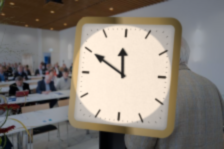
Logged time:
11,50
